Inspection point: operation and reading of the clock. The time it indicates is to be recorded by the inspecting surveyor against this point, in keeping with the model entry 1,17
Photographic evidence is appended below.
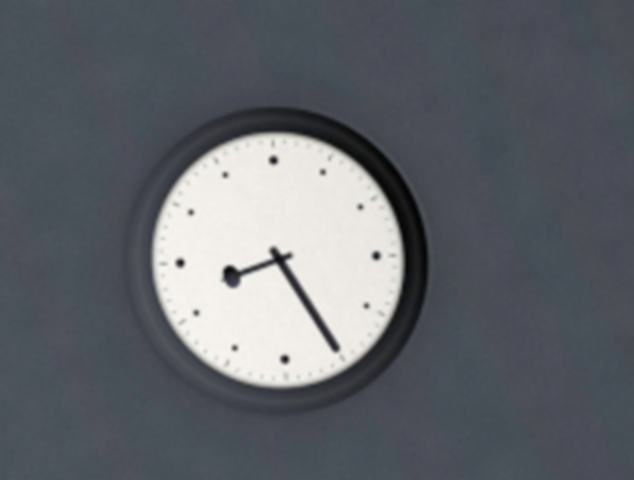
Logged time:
8,25
